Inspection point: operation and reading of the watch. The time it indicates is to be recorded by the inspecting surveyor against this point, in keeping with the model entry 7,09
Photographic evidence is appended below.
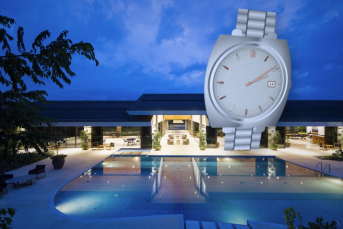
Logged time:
2,09
